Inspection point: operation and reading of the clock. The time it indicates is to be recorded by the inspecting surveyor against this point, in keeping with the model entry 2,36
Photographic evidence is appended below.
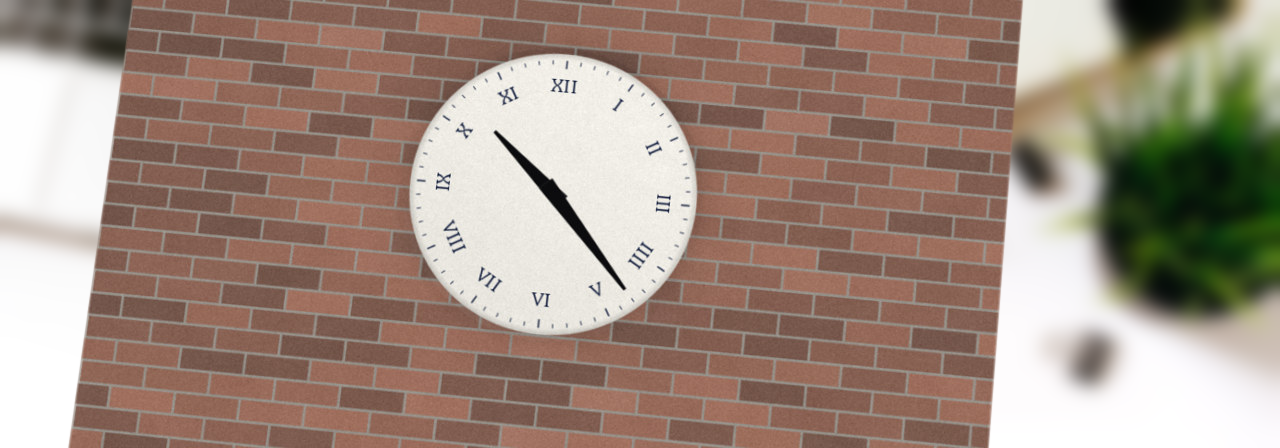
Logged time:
10,23
